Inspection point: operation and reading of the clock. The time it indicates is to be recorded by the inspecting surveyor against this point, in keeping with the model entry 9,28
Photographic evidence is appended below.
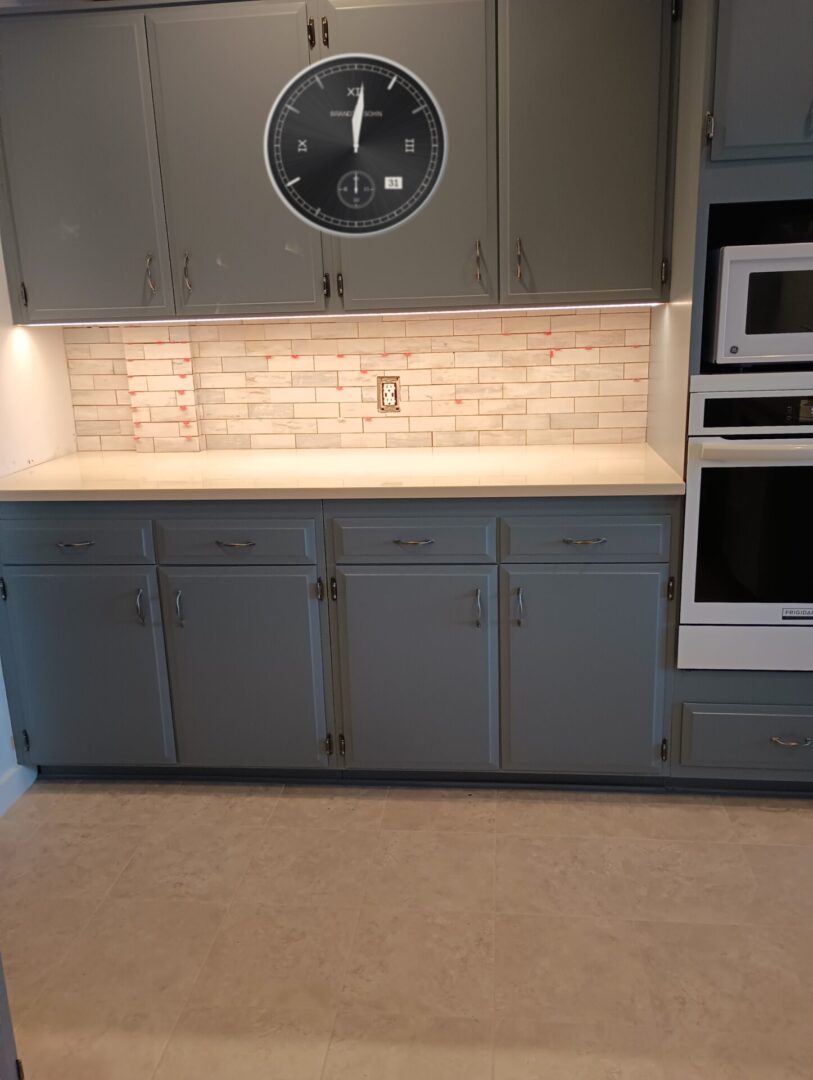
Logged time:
12,01
